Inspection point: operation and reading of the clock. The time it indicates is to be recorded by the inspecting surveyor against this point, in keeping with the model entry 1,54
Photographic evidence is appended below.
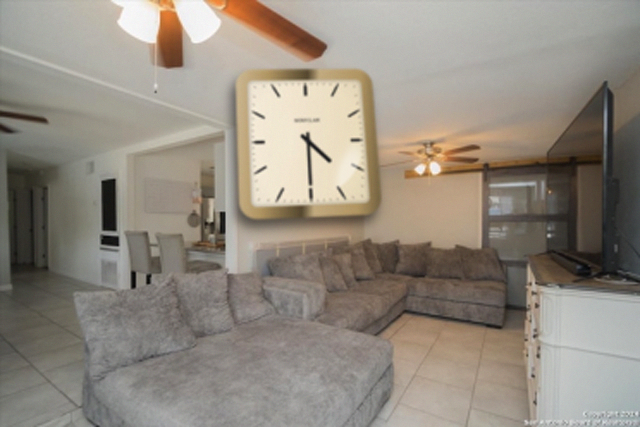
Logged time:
4,30
